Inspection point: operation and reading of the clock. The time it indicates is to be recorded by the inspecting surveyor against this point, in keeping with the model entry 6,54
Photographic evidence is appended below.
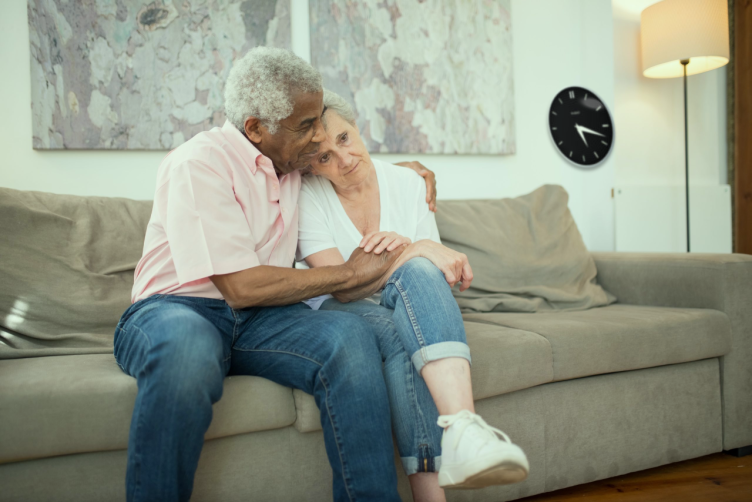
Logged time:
5,18
